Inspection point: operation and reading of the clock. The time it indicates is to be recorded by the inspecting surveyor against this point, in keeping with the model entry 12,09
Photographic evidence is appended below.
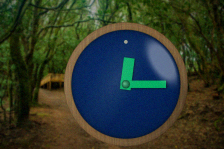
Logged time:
12,15
